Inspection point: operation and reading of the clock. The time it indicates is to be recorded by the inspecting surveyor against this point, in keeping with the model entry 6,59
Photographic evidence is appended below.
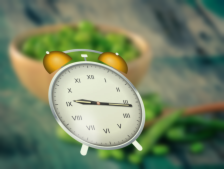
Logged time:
9,16
